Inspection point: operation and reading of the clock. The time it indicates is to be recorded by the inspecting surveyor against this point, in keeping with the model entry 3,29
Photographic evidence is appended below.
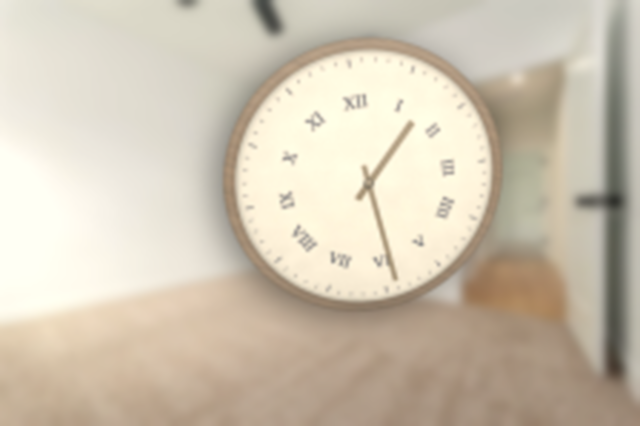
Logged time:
1,29
